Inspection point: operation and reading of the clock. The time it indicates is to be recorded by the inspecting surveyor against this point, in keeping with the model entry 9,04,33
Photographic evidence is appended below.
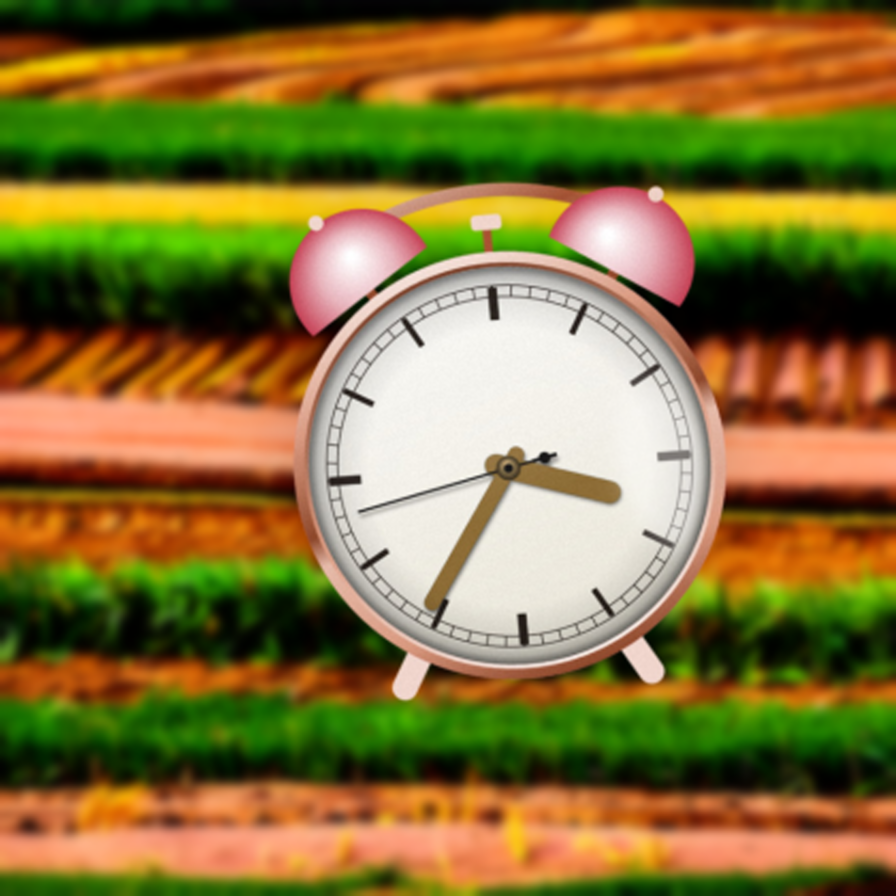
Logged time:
3,35,43
